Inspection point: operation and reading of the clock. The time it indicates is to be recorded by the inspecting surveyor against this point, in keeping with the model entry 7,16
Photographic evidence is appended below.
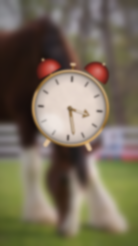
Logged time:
3,28
